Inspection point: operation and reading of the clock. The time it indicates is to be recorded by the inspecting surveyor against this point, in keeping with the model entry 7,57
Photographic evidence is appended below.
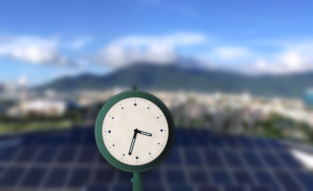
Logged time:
3,33
